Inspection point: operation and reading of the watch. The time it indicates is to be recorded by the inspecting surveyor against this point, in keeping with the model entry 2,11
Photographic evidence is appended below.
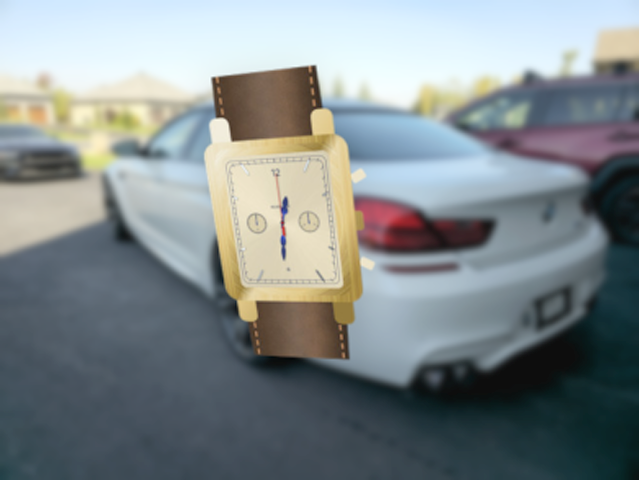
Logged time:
12,31
